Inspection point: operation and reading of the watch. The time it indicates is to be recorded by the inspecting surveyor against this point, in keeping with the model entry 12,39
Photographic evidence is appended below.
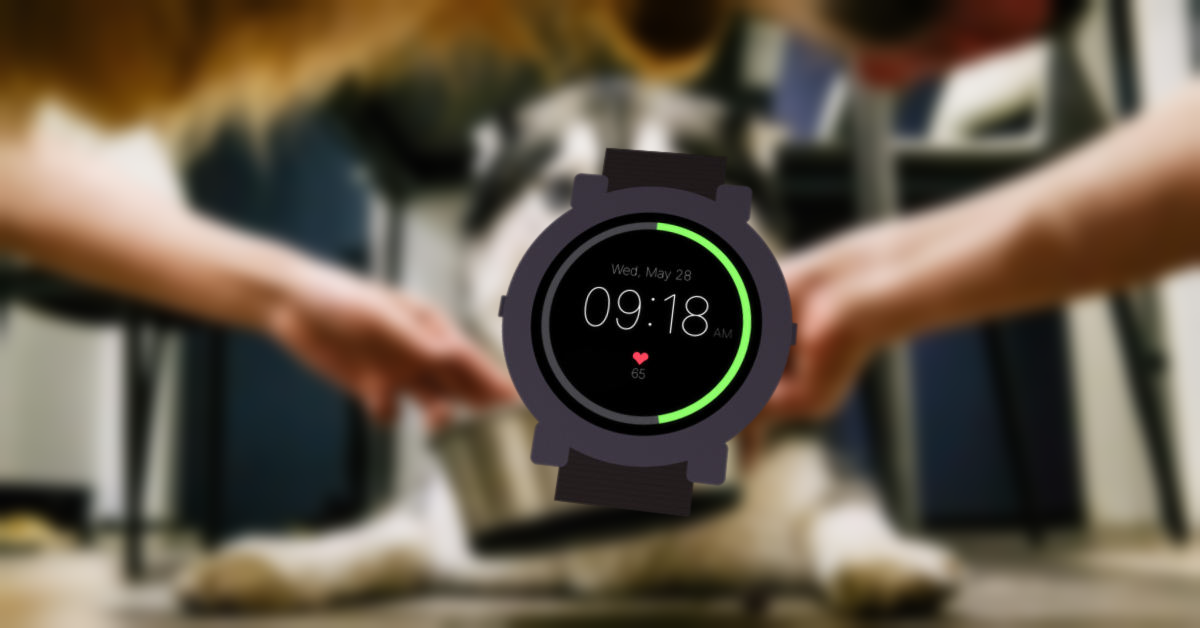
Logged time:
9,18
